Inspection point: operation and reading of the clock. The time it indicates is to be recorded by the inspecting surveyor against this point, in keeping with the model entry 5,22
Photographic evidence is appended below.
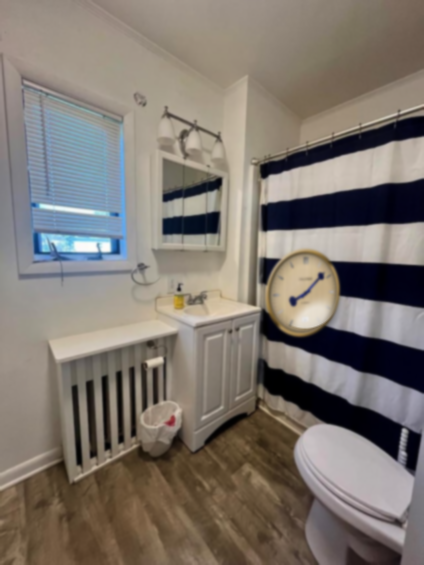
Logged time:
8,08
